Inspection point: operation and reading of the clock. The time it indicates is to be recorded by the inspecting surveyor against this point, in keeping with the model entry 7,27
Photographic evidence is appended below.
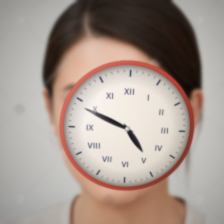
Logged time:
4,49
